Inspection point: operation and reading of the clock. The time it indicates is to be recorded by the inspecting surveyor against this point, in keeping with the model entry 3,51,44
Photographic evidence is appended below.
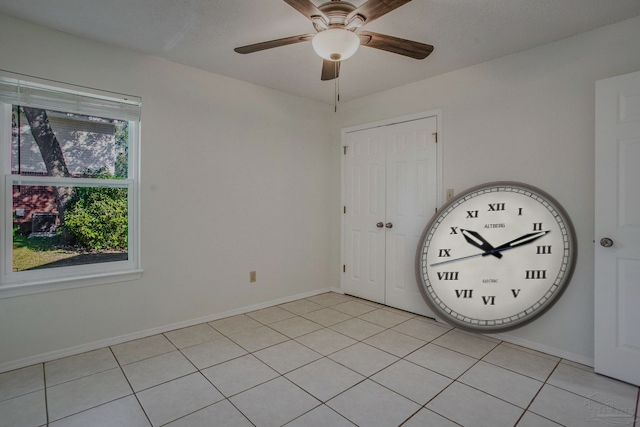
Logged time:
10,11,43
